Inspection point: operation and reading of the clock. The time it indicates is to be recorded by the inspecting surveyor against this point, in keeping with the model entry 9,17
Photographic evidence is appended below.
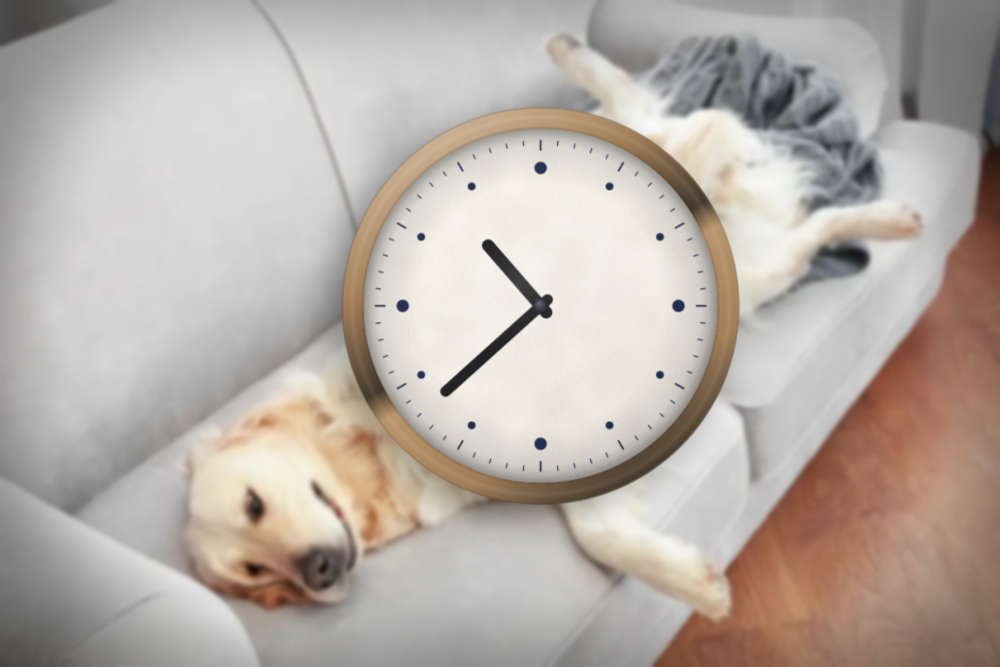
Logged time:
10,38
